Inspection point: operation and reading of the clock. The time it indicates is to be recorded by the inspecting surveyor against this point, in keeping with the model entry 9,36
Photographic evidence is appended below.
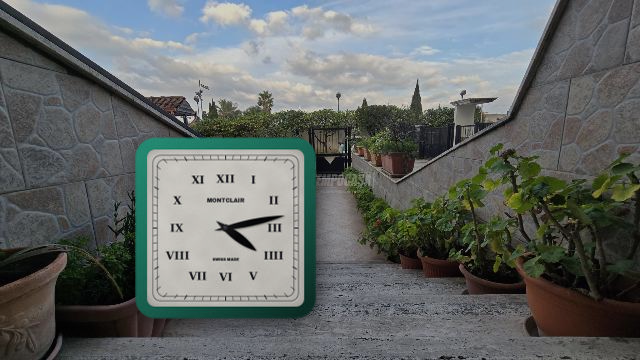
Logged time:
4,13
